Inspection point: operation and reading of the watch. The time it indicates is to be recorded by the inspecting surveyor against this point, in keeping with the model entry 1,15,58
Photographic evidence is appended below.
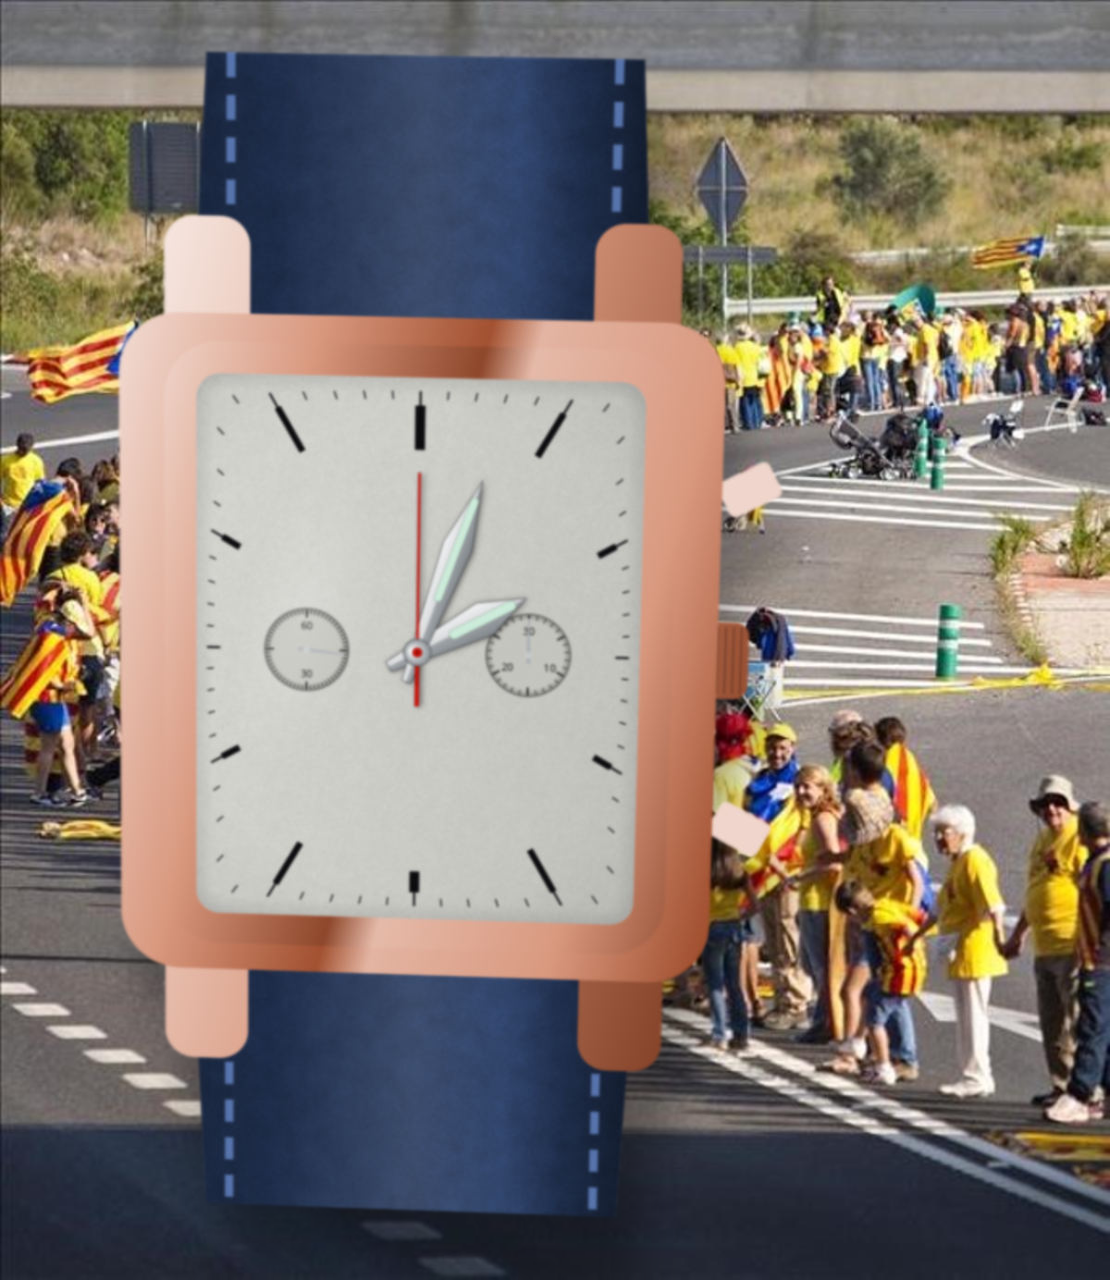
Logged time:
2,03,16
